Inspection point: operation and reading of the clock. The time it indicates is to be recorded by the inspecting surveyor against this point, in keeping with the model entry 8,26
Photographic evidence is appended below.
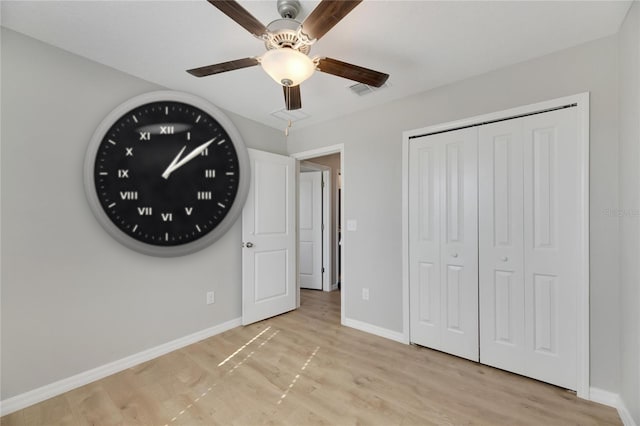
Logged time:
1,09
